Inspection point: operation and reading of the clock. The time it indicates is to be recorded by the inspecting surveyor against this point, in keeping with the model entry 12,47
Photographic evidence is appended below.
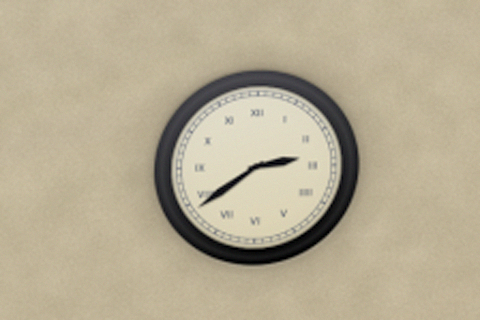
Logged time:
2,39
